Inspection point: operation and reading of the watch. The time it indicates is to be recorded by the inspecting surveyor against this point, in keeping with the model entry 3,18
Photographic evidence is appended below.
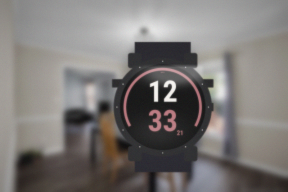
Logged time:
12,33
